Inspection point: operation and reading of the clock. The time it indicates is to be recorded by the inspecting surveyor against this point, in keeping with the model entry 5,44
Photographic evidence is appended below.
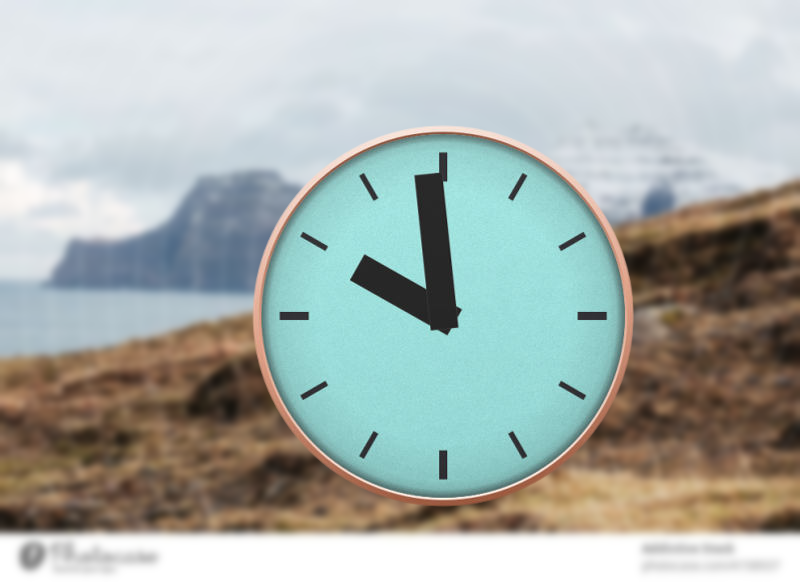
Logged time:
9,59
